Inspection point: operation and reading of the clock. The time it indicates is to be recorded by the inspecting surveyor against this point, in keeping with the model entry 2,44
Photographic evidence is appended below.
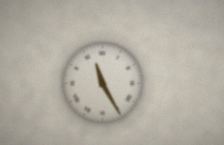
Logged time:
11,25
